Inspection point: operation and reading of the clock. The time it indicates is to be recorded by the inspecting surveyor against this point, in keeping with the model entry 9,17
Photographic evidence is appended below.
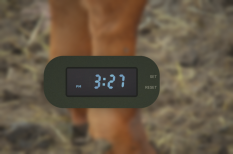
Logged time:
3,27
